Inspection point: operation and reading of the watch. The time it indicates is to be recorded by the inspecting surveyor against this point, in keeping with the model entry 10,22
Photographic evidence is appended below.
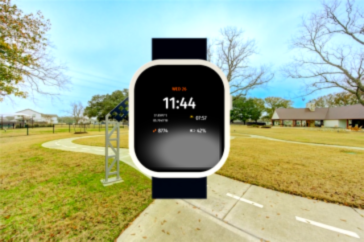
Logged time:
11,44
